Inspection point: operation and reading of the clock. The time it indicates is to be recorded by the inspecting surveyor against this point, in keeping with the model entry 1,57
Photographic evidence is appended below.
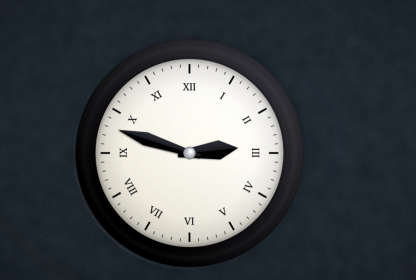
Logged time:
2,48
